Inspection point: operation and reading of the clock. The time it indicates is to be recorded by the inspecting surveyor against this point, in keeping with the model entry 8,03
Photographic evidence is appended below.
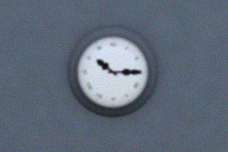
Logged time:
10,15
